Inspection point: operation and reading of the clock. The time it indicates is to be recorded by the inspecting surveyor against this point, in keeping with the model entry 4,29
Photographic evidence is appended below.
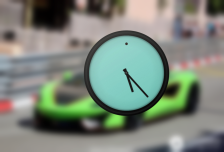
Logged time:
5,23
